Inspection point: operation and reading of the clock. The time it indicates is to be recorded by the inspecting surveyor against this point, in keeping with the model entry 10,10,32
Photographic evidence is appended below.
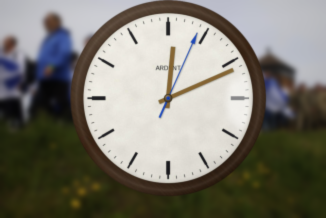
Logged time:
12,11,04
